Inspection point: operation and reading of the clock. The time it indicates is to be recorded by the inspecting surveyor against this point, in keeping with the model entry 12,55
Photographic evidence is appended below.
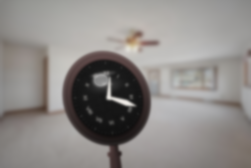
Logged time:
12,18
